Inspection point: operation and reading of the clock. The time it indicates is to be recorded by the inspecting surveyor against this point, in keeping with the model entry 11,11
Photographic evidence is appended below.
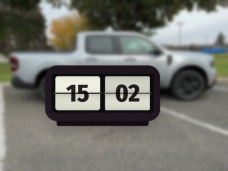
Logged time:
15,02
